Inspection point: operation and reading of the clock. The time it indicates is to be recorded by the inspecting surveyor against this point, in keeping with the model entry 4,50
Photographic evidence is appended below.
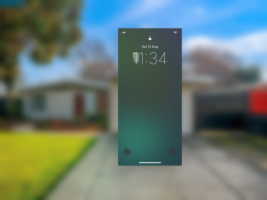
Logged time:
11,34
